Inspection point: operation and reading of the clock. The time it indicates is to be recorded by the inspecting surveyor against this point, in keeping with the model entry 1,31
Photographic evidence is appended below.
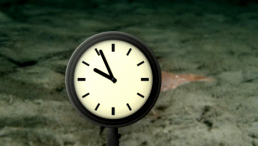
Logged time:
9,56
